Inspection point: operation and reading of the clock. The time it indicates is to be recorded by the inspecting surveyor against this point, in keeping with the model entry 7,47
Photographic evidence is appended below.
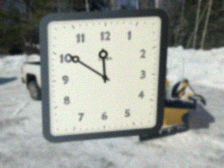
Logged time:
11,51
